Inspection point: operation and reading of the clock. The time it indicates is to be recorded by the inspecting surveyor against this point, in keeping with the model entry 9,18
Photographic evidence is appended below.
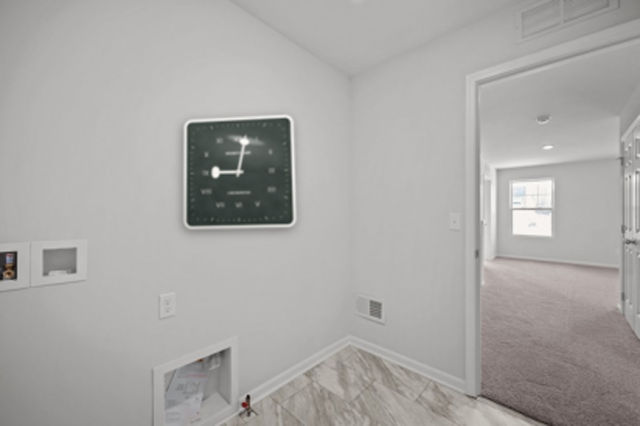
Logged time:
9,02
